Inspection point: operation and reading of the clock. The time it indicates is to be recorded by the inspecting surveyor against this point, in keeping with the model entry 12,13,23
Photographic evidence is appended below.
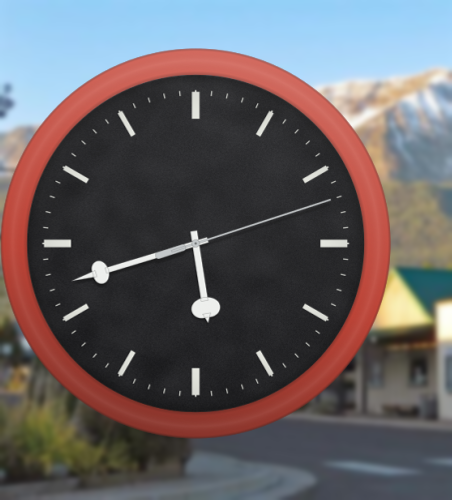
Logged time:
5,42,12
